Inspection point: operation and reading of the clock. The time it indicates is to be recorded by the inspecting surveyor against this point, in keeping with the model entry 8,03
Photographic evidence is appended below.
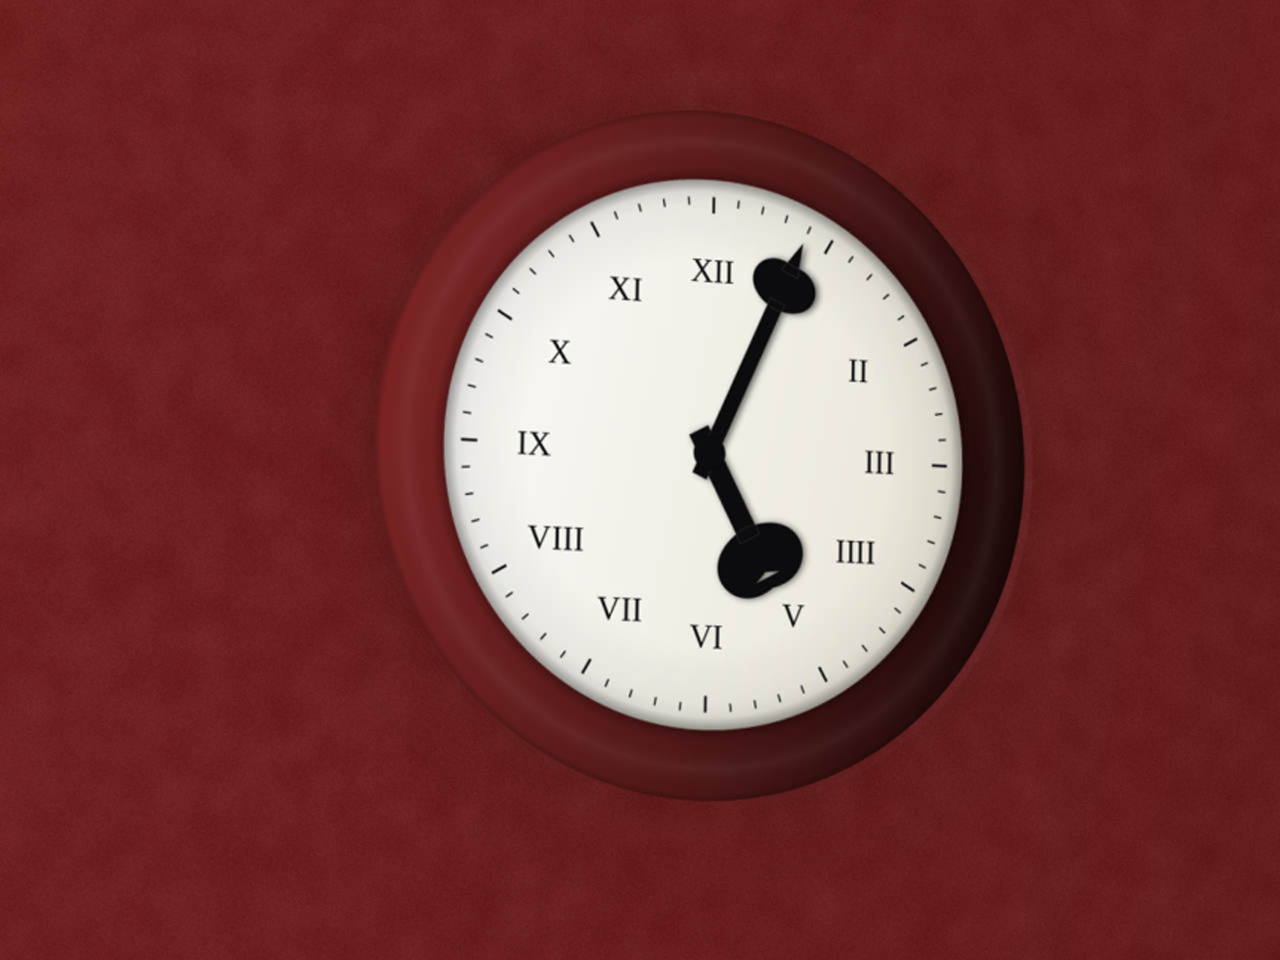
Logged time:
5,04
